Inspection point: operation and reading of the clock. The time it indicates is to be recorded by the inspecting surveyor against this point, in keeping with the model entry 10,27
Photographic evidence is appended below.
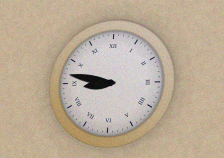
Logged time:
8,47
